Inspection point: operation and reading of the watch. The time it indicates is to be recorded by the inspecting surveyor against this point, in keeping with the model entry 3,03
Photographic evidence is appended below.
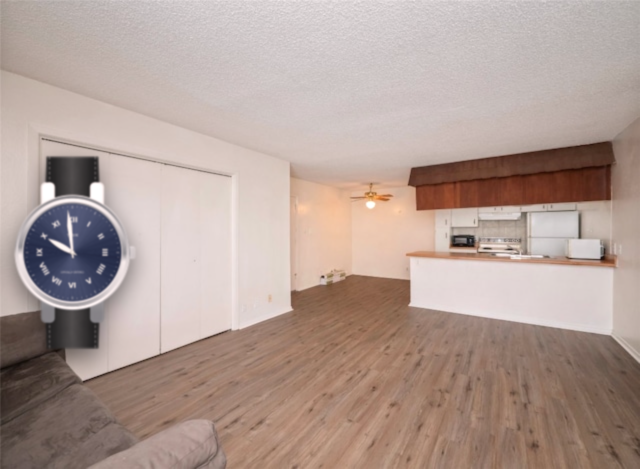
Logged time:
9,59
